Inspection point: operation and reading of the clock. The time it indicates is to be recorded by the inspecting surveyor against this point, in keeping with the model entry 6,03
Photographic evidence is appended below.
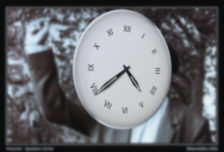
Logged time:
4,39
